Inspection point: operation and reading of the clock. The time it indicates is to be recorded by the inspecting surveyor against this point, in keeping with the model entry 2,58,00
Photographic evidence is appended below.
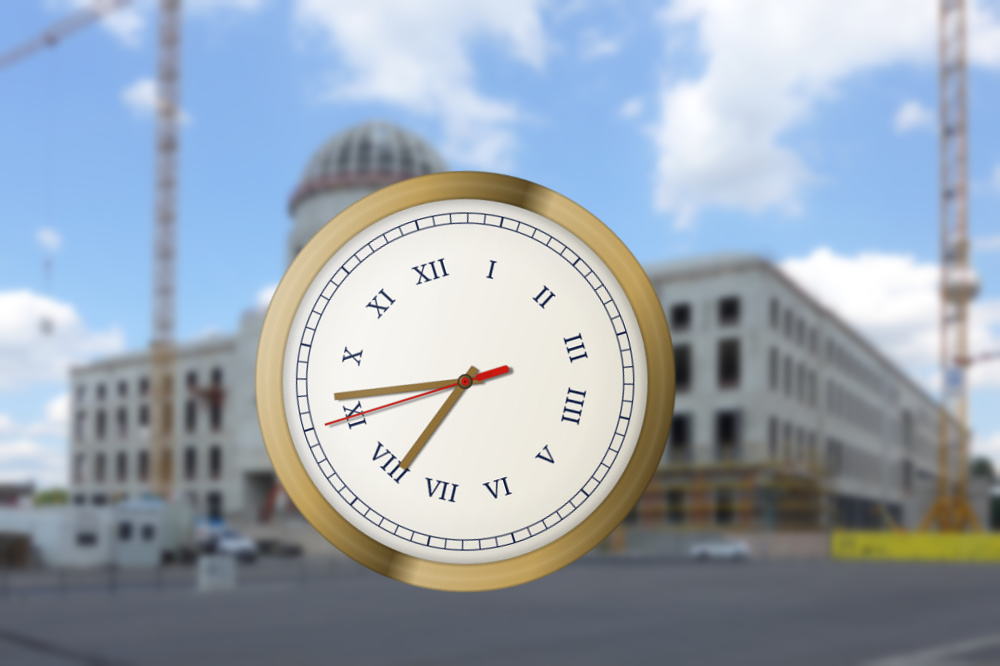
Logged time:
7,46,45
